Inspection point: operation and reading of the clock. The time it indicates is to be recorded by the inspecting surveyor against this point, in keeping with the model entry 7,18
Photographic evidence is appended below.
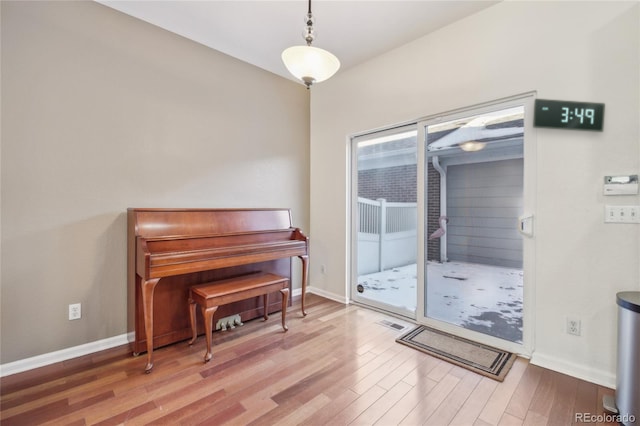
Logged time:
3,49
